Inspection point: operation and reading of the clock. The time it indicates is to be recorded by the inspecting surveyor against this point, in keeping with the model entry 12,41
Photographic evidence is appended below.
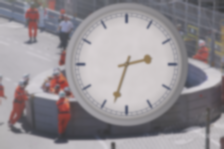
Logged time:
2,33
